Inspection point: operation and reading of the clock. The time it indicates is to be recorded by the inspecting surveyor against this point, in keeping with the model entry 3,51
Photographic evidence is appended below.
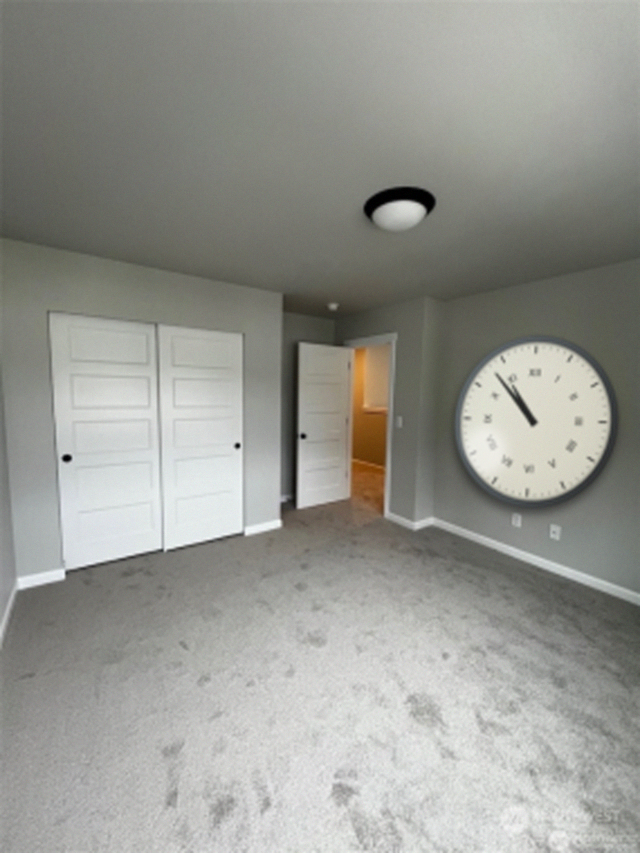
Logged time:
10,53
